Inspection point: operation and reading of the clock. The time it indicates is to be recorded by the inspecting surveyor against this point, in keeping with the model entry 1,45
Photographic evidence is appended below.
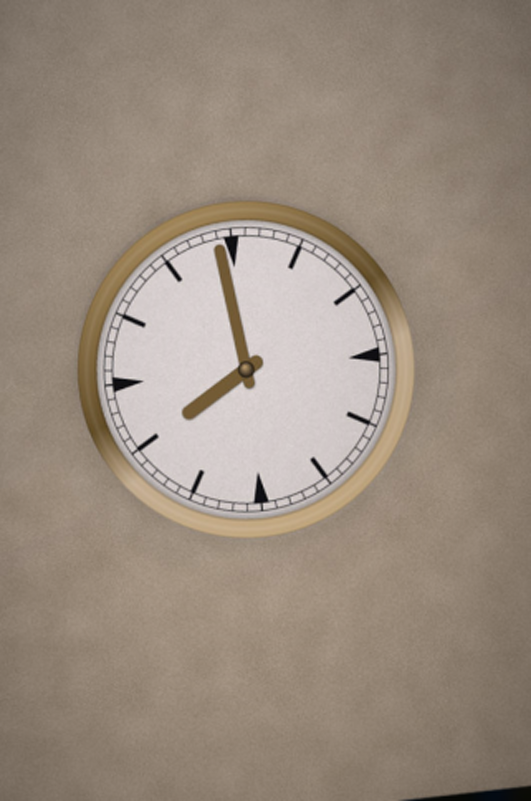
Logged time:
7,59
